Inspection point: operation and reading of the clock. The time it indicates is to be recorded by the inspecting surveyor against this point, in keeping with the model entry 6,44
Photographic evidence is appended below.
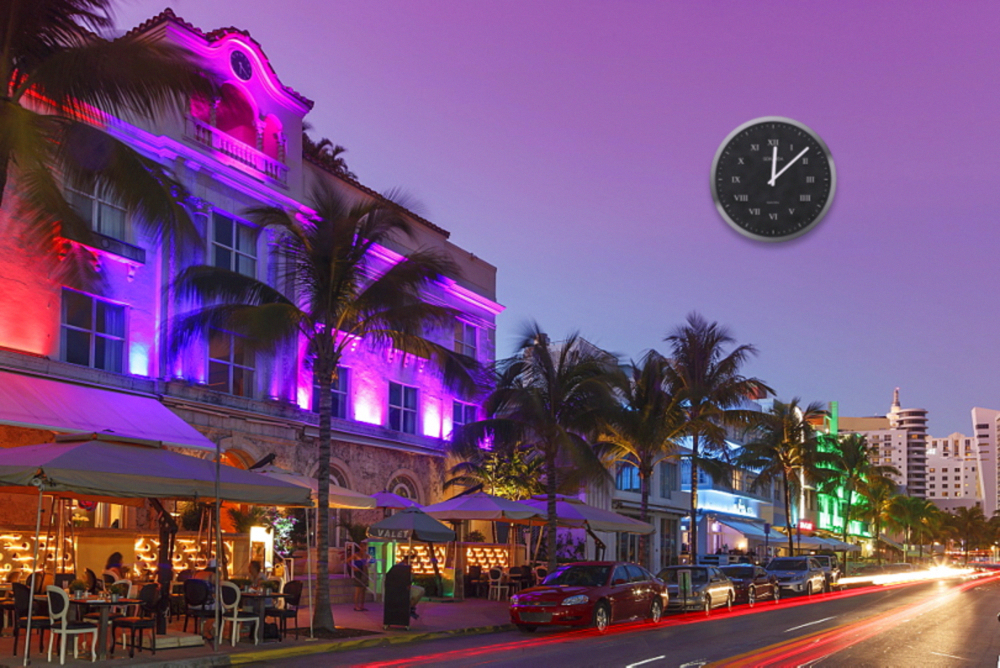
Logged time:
12,08
